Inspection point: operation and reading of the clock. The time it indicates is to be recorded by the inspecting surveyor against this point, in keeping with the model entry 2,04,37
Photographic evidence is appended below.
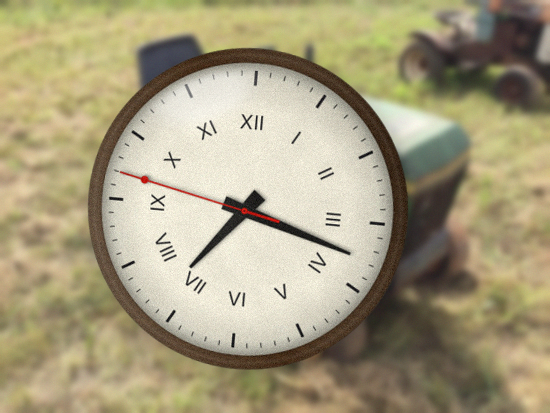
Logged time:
7,17,47
